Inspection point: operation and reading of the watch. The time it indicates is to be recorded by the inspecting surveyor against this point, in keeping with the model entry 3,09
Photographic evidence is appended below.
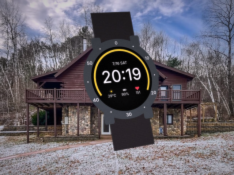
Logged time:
20,19
